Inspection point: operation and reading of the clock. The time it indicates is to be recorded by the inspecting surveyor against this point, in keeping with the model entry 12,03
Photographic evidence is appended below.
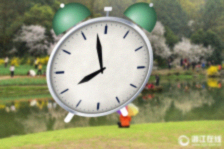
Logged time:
7,58
